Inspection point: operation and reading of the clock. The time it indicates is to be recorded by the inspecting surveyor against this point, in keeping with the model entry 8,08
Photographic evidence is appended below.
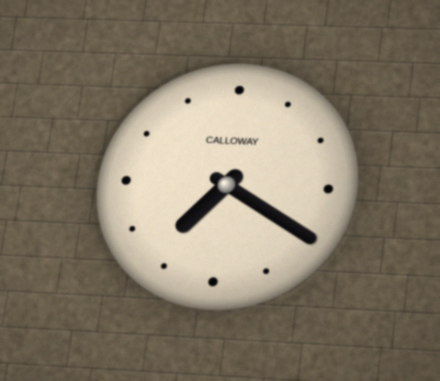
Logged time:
7,20
